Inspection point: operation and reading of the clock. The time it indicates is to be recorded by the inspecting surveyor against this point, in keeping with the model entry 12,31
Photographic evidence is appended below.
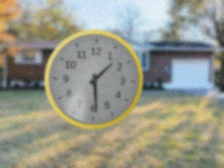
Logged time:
1,29
